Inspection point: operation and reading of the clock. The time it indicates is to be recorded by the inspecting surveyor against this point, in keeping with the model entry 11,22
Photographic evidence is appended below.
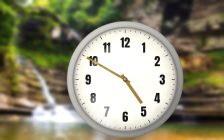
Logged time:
4,50
